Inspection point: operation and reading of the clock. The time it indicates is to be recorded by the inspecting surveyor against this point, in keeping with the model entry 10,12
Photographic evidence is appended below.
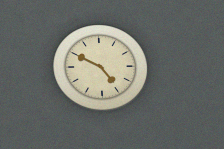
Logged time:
4,50
